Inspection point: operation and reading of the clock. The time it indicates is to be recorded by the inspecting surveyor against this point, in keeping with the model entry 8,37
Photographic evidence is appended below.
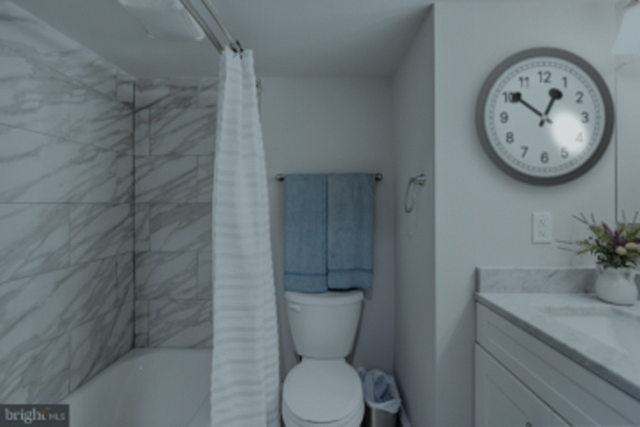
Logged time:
12,51
